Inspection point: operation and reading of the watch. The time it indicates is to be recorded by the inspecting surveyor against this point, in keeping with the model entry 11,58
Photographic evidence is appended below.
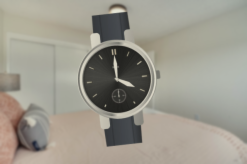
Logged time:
4,00
